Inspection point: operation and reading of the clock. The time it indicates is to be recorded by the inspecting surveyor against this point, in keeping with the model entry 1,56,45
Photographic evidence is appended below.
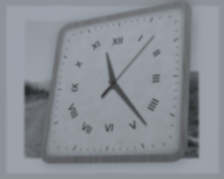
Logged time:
11,23,07
